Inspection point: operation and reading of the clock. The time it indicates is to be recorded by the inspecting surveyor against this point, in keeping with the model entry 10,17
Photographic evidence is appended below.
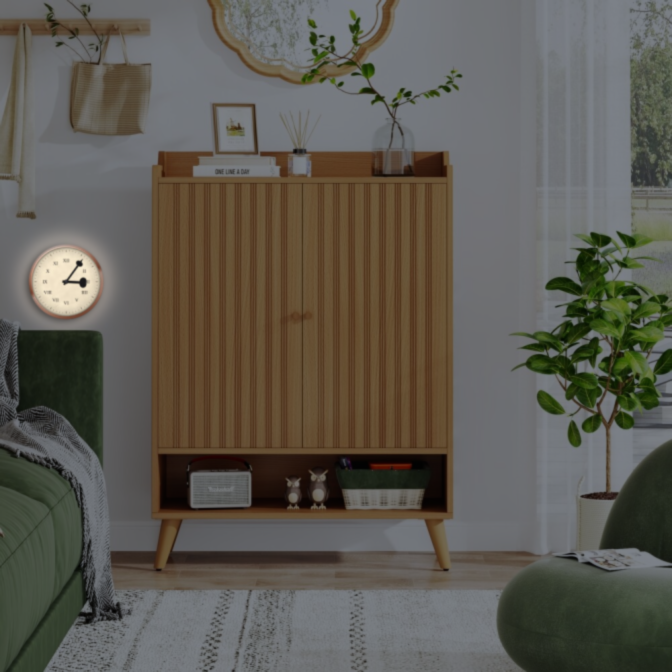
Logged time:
3,06
